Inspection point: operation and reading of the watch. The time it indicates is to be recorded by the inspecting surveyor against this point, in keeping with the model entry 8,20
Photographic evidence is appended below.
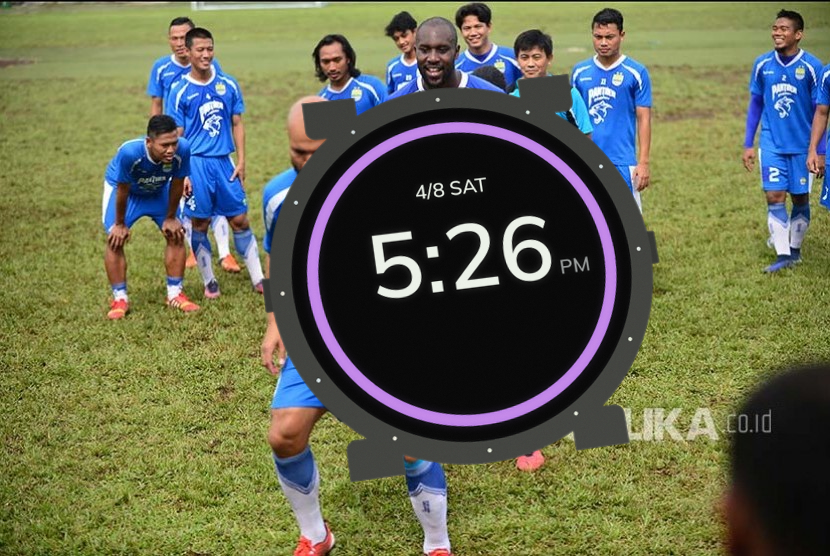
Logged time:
5,26
